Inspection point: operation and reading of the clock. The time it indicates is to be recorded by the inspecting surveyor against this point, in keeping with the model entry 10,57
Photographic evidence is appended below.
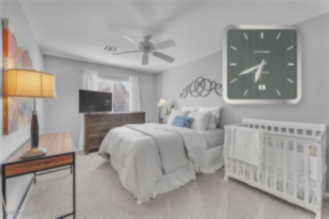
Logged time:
6,41
